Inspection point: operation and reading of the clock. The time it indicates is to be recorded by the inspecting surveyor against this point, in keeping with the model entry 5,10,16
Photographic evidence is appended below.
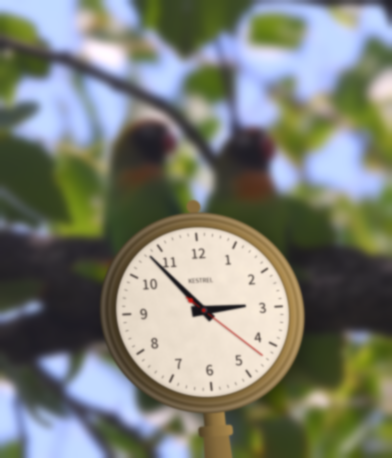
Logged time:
2,53,22
